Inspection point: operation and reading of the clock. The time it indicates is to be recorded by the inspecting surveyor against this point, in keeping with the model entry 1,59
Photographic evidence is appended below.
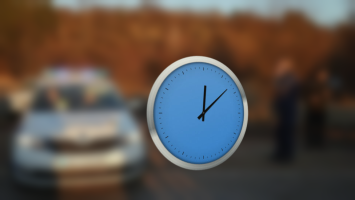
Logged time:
12,08
